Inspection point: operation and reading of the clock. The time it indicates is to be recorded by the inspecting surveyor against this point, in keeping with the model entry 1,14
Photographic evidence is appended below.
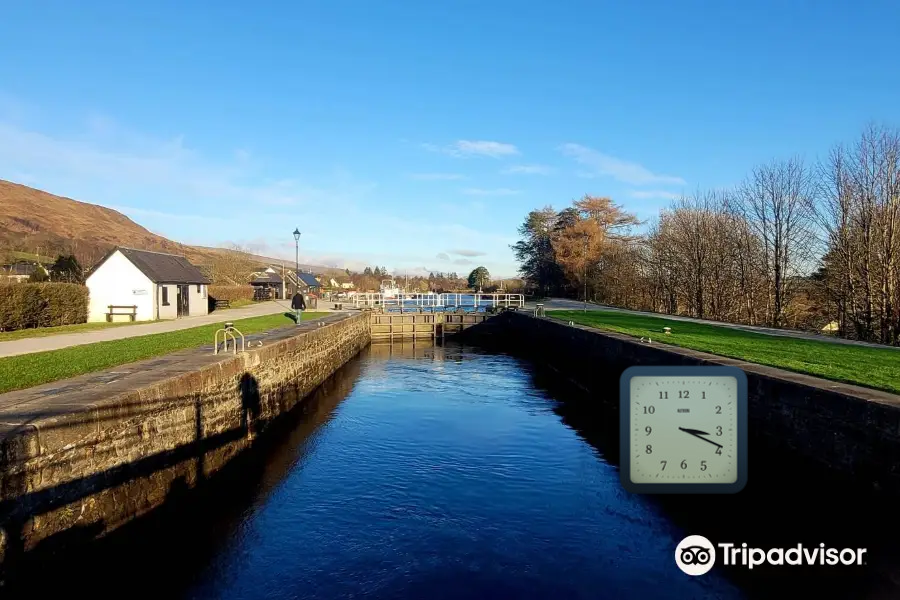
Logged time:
3,19
